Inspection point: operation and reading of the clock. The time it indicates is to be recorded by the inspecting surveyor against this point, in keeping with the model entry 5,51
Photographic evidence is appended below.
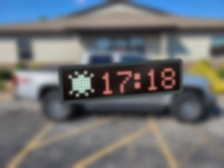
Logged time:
17,18
